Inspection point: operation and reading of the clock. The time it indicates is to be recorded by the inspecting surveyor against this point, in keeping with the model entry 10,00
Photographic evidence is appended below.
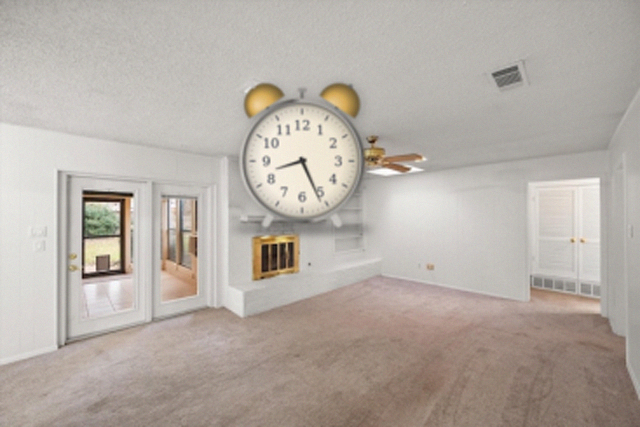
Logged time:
8,26
